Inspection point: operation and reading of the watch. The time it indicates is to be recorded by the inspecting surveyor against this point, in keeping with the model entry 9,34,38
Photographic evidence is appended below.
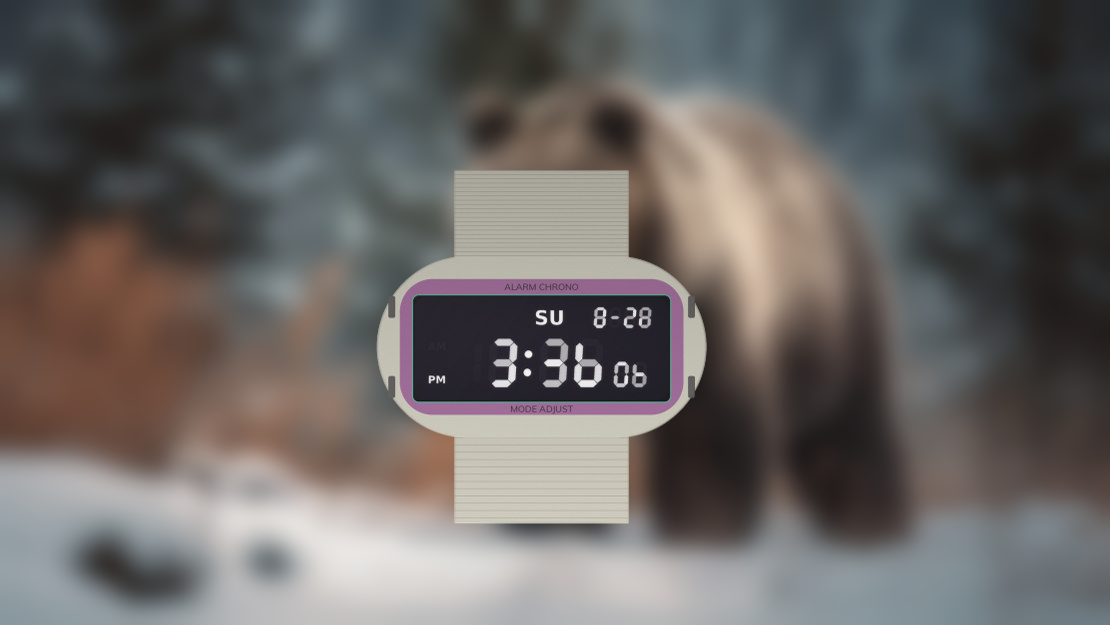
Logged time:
3,36,06
